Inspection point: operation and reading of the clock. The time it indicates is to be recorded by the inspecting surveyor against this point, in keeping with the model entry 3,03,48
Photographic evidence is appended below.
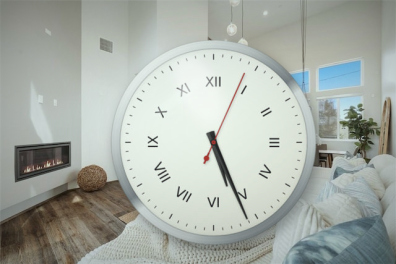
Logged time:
5,26,04
